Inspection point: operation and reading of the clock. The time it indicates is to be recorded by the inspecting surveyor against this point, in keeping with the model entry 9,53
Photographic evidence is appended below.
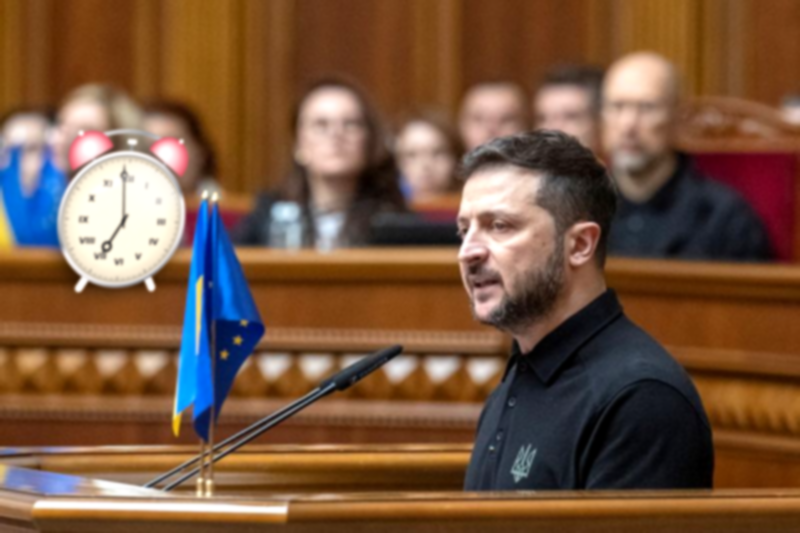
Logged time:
6,59
